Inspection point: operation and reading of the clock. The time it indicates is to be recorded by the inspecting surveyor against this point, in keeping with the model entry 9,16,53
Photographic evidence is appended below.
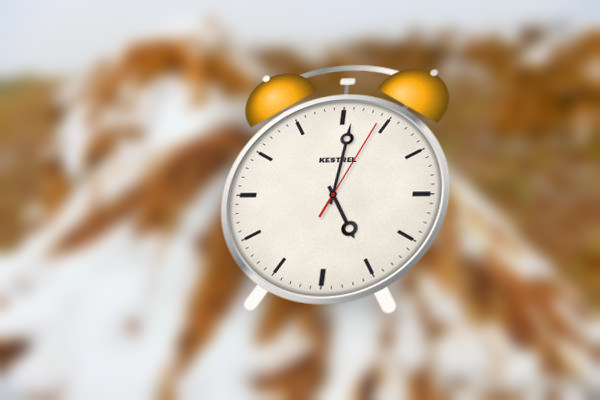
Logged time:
5,01,04
